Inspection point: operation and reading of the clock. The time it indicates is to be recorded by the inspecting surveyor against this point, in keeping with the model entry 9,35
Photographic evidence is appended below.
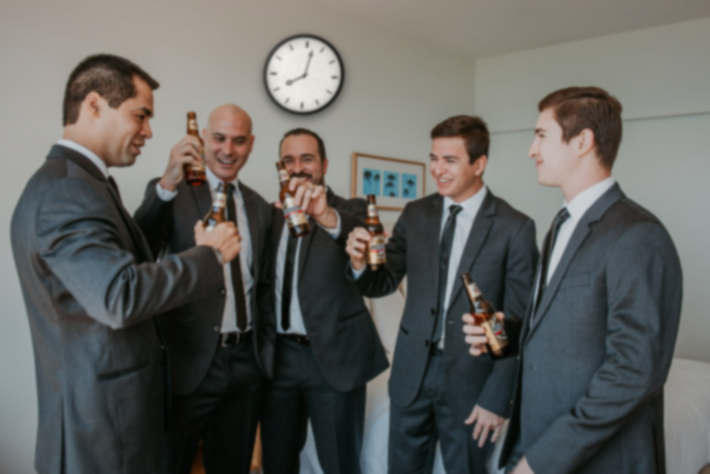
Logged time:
8,02
